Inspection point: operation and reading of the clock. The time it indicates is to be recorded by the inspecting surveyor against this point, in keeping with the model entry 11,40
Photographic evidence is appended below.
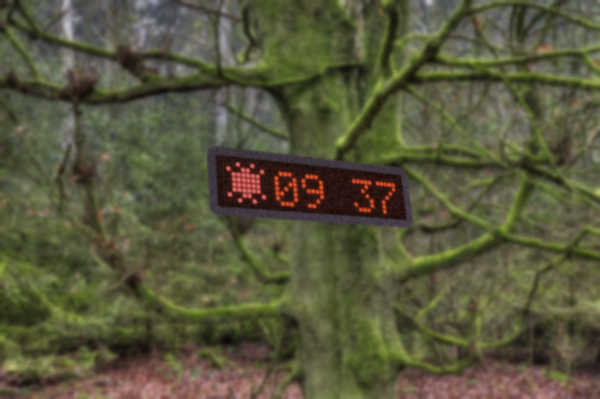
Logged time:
9,37
